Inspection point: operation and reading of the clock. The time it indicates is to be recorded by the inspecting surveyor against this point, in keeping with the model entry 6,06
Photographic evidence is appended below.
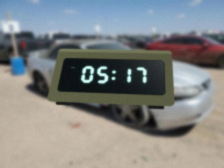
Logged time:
5,17
